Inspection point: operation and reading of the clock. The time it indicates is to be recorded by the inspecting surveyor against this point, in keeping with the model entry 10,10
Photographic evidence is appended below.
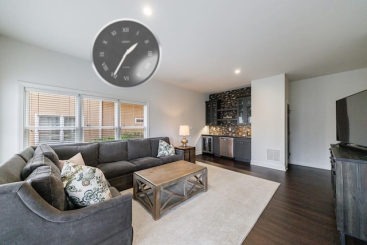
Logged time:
1,35
